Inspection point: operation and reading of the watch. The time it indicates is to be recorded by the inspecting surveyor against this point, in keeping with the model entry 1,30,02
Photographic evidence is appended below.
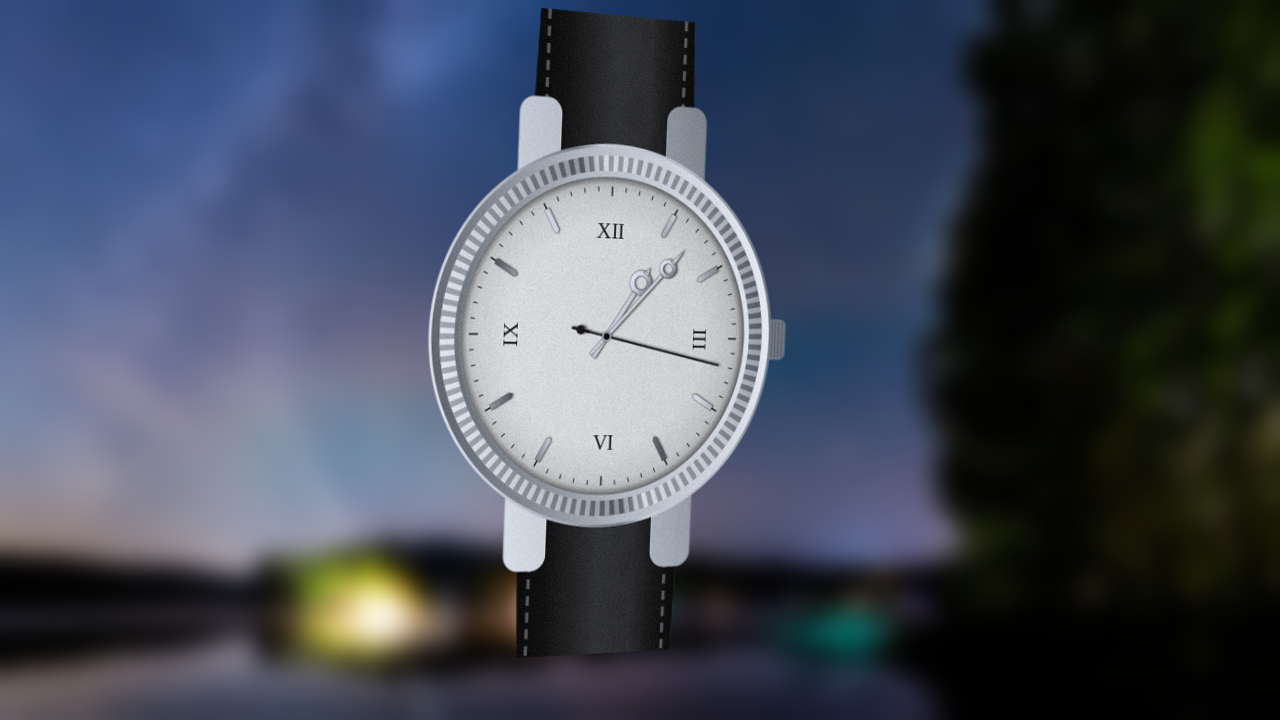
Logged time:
1,07,17
